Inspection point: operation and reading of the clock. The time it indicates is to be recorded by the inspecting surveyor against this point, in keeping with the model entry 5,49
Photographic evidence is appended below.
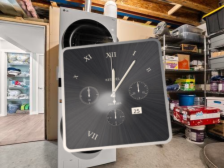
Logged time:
12,06
